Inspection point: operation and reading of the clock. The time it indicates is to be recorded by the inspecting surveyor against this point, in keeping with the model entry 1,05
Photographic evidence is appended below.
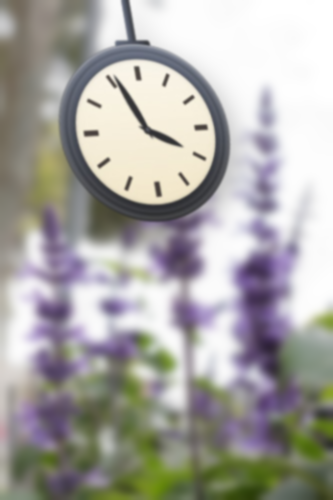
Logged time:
3,56
